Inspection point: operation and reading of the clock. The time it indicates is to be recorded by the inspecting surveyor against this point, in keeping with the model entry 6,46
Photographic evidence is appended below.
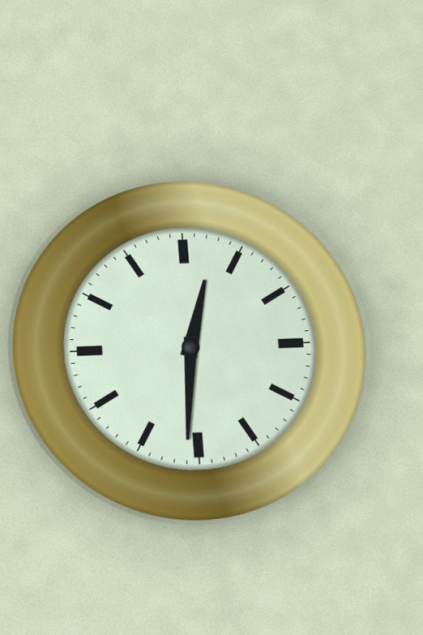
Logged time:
12,31
